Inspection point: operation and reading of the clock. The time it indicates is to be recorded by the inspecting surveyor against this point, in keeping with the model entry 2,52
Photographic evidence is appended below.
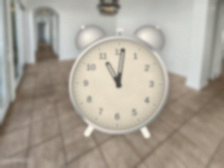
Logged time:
11,01
